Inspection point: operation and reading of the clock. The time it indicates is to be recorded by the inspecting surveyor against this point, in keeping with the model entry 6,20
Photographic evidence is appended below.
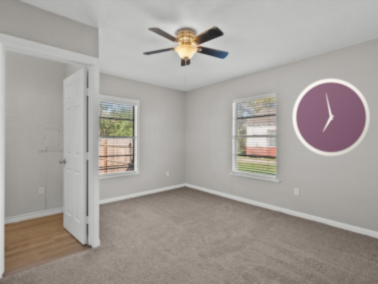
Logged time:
6,58
